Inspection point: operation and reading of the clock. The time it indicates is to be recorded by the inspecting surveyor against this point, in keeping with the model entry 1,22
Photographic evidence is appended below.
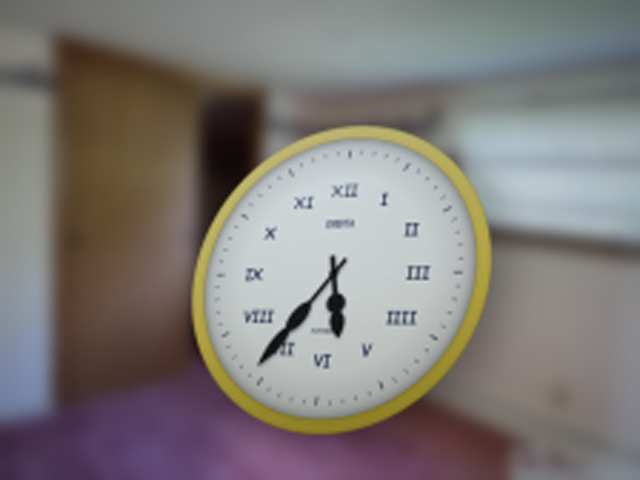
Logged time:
5,36
